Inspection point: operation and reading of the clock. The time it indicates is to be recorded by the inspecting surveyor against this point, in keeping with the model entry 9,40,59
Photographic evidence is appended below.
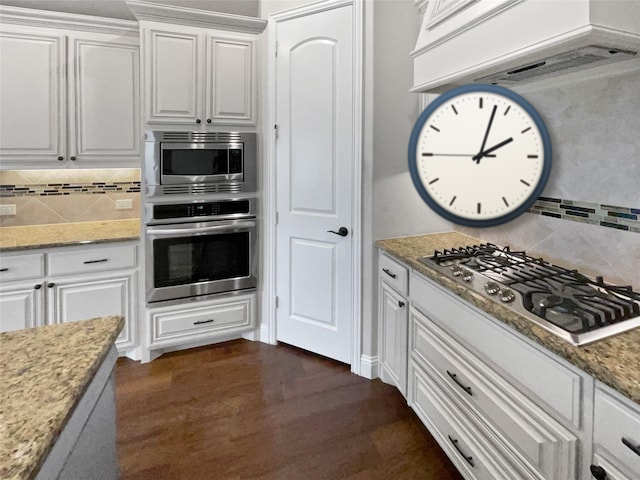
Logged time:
2,02,45
